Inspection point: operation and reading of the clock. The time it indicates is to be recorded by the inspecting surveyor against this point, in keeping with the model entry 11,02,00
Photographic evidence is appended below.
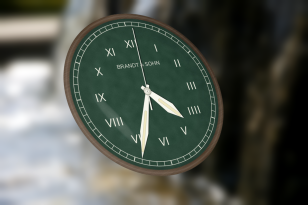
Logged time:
4,34,01
